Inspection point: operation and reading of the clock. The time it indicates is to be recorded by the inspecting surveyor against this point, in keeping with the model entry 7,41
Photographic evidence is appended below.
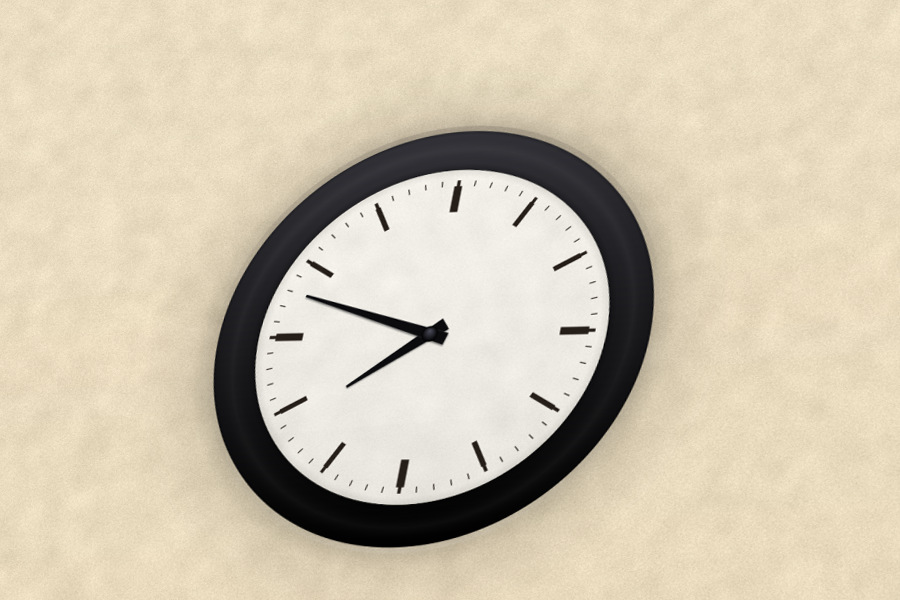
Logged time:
7,48
